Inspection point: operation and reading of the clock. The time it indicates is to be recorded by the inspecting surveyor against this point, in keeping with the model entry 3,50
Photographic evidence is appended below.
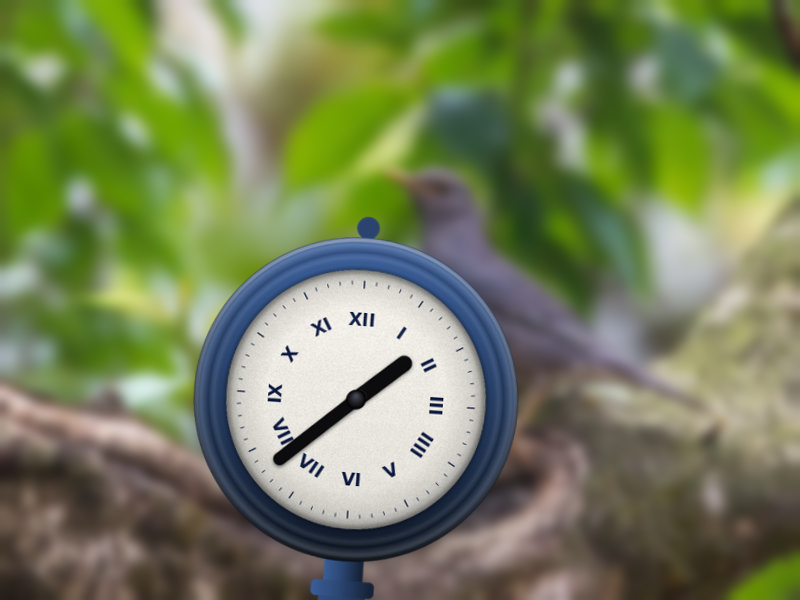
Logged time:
1,38
